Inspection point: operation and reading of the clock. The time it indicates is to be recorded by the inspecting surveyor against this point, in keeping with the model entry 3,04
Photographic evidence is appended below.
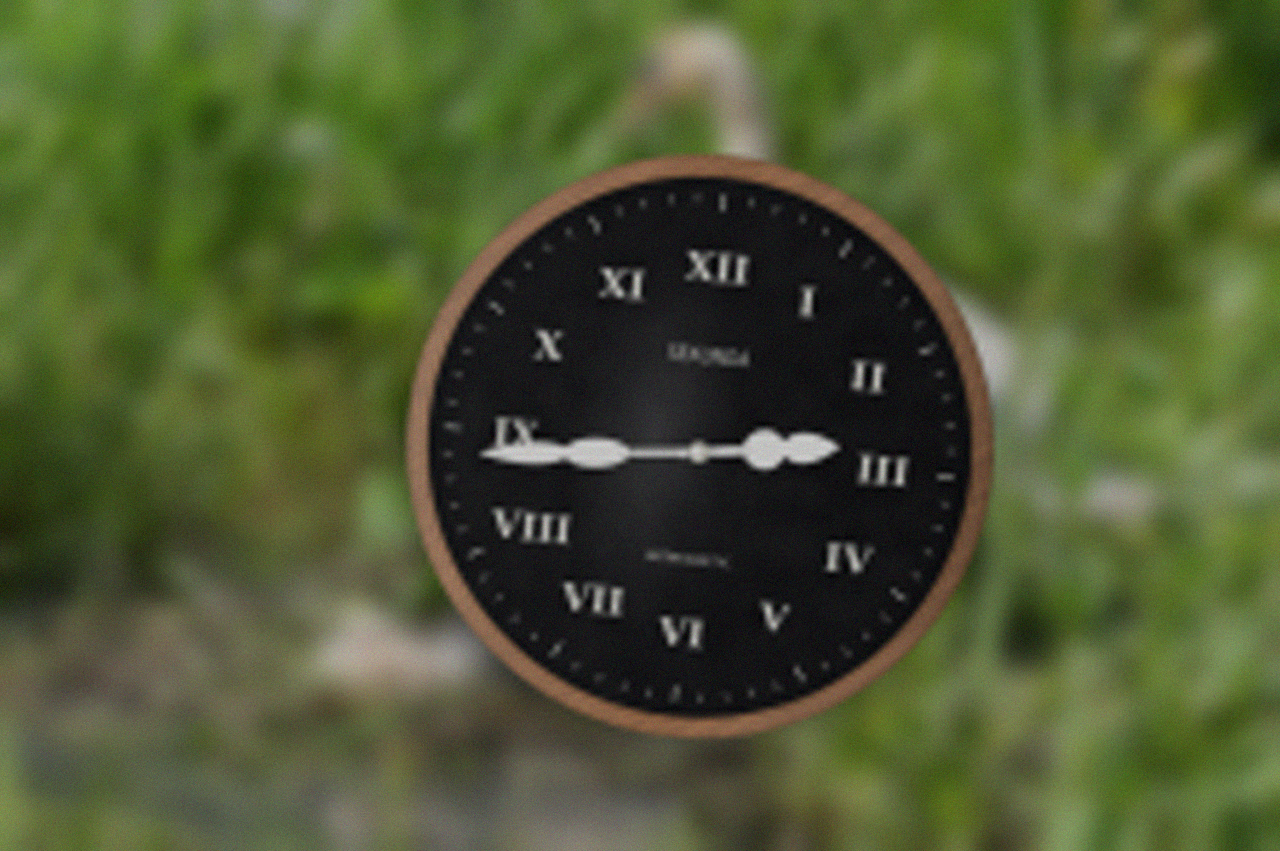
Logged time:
2,44
